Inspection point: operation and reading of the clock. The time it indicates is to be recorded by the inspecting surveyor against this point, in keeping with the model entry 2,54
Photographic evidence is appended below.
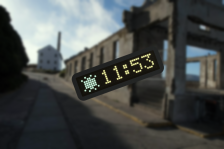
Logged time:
11,53
